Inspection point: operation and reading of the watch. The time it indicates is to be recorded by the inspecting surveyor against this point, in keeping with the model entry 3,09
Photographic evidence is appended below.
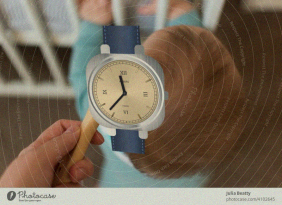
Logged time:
11,37
